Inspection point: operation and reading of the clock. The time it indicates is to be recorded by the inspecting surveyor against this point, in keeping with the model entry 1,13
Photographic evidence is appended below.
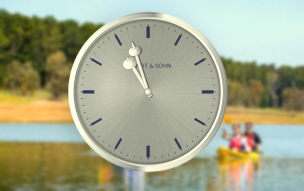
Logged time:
10,57
